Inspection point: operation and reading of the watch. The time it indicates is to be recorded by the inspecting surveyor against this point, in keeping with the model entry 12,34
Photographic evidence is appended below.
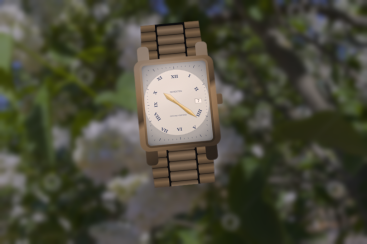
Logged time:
10,22
